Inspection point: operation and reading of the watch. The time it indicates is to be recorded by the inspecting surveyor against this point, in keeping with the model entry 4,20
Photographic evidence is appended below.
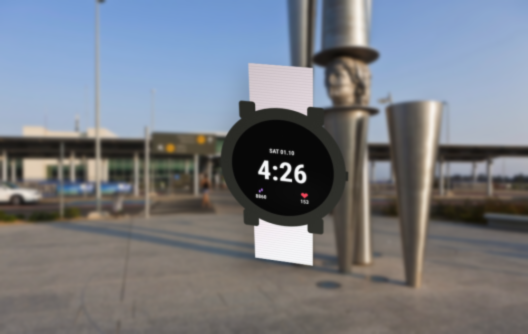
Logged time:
4,26
